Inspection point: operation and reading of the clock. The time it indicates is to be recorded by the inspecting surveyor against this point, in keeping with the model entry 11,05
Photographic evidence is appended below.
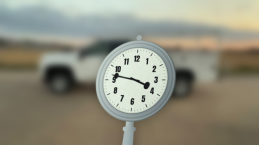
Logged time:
3,47
